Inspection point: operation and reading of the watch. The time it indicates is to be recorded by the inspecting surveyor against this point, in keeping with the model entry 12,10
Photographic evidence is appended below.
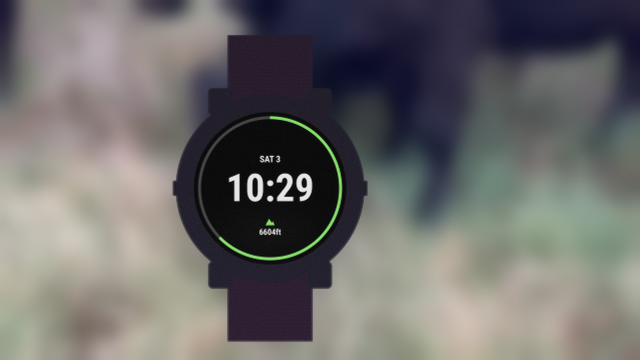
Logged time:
10,29
